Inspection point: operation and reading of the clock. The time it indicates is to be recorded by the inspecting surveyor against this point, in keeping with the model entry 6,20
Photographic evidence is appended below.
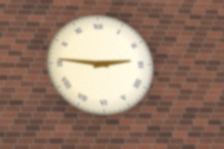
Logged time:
2,46
